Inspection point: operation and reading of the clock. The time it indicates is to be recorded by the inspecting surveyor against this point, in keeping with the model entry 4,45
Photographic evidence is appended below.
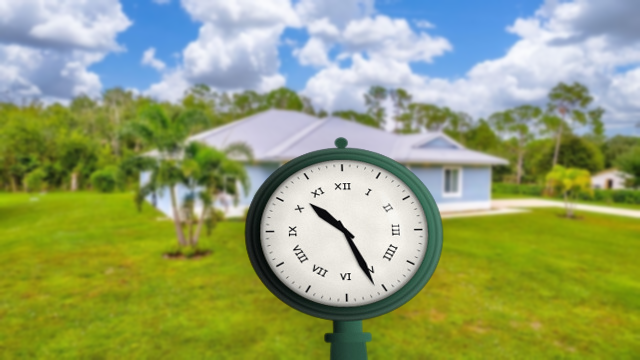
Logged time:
10,26
